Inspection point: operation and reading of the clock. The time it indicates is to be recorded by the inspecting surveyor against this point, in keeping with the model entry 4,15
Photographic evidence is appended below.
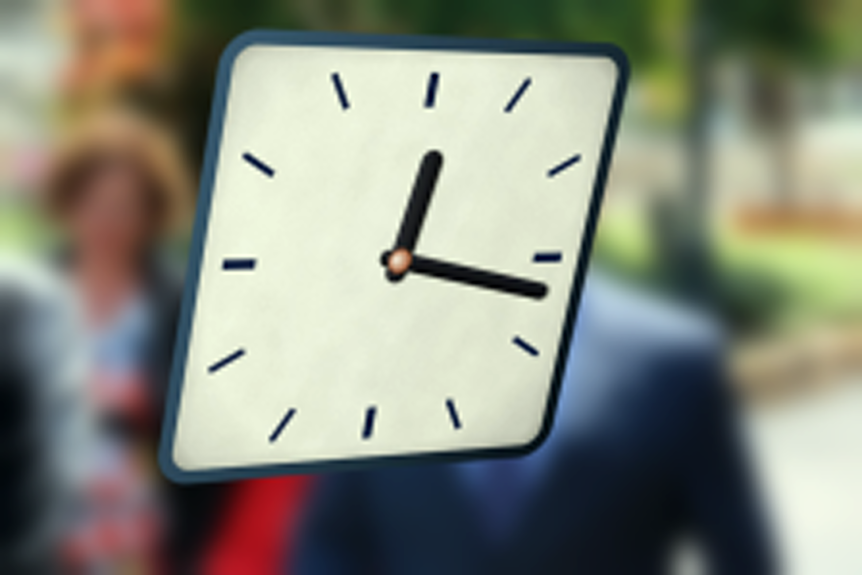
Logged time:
12,17
